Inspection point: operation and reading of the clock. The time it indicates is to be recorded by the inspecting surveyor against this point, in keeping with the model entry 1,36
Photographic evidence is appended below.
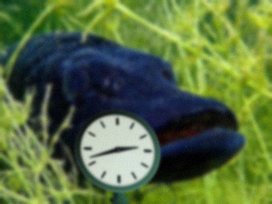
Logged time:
2,42
